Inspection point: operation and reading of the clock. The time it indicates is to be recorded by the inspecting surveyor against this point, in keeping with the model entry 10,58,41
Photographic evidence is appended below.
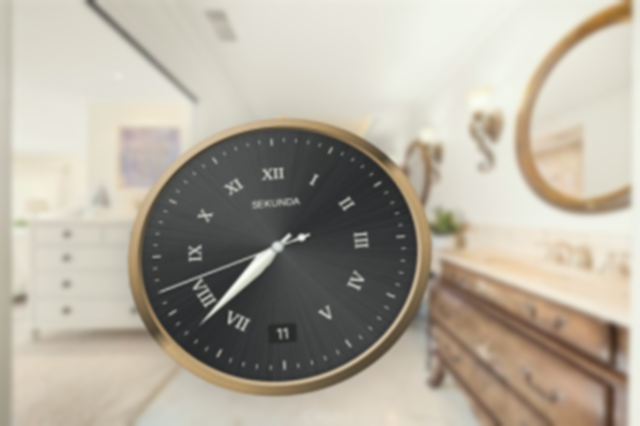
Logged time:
7,37,42
